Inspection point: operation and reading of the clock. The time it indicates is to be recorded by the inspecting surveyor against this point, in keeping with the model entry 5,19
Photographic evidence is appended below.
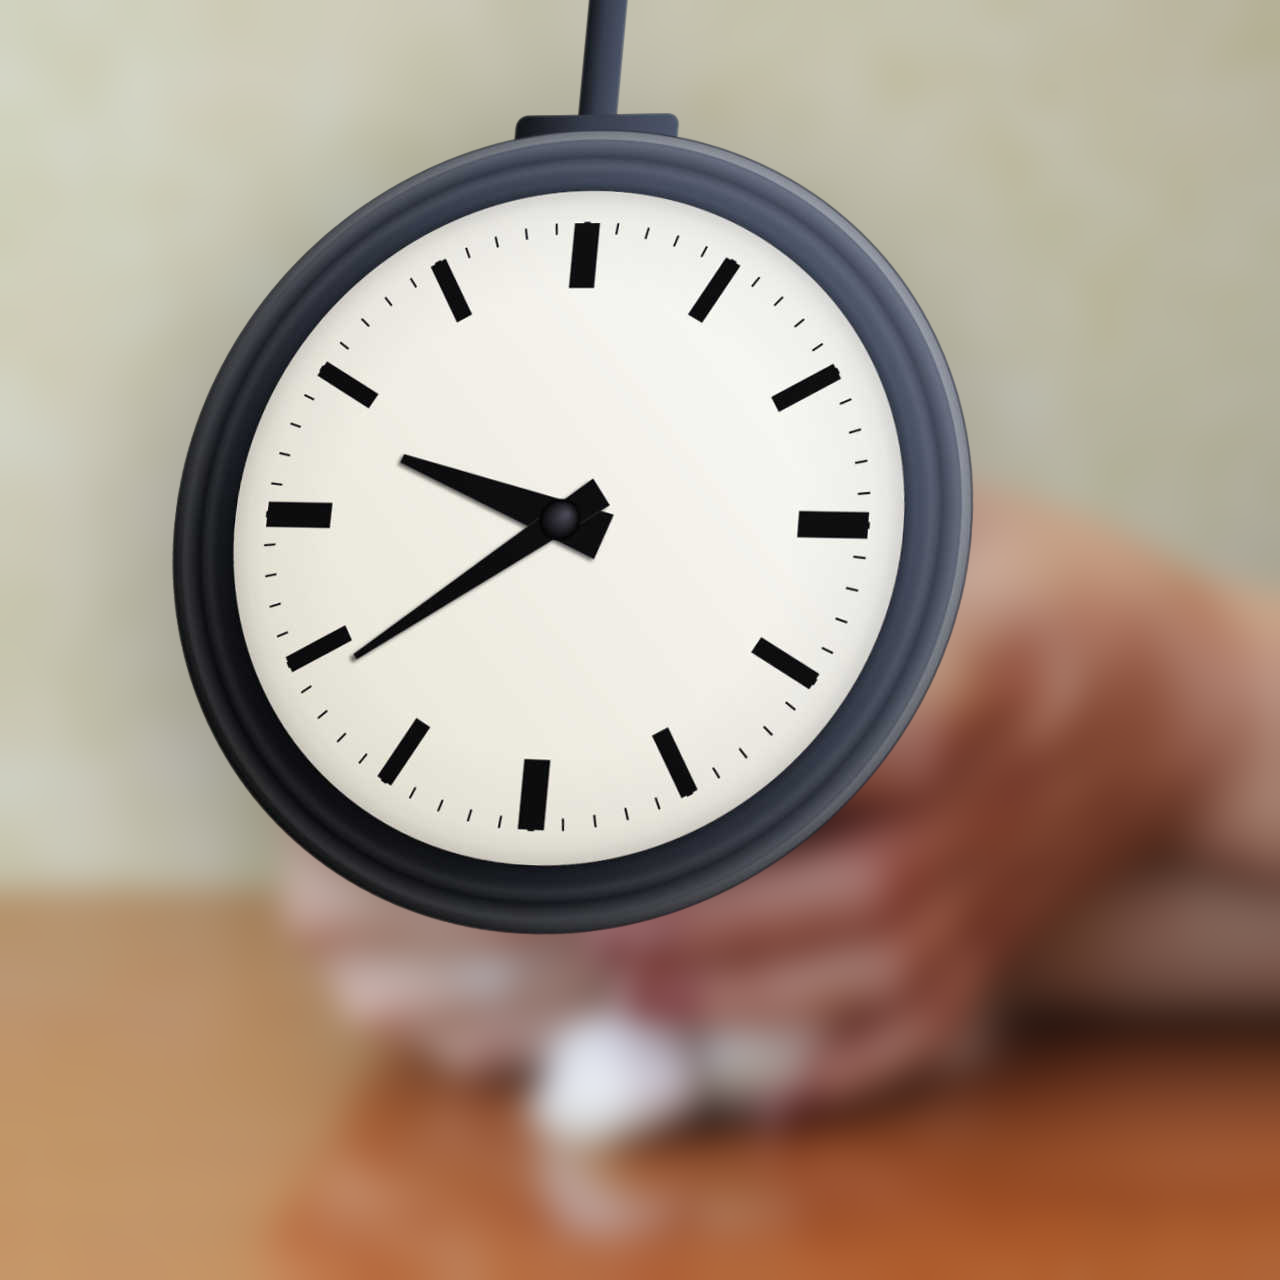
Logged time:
9,39
